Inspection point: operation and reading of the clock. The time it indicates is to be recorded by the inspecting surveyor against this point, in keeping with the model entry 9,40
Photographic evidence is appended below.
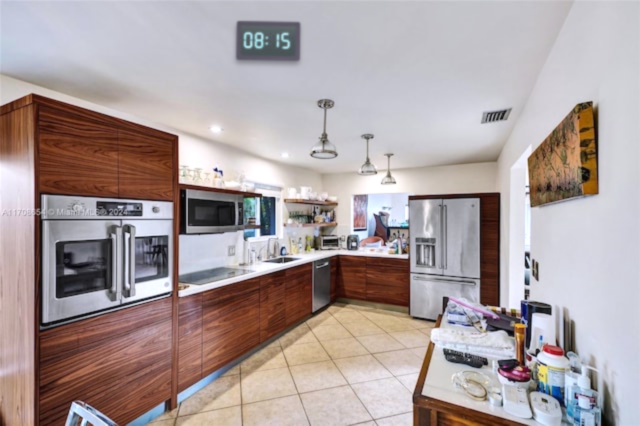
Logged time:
8,15
